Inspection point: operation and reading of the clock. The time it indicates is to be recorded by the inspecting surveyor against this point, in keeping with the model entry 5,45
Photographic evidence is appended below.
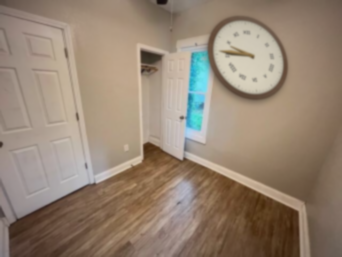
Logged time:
9,46
